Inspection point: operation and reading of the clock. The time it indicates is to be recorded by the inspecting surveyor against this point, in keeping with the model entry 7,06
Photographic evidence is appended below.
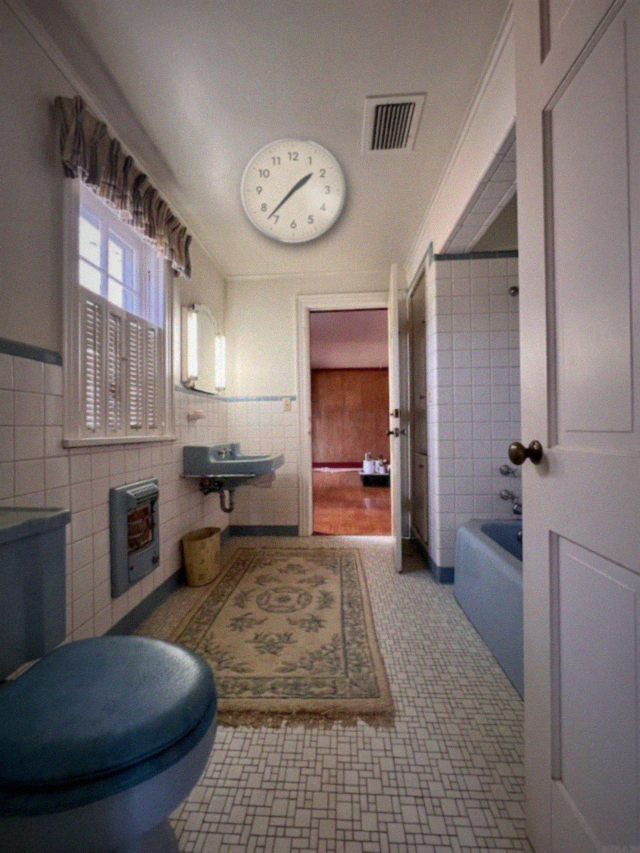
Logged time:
1,37
